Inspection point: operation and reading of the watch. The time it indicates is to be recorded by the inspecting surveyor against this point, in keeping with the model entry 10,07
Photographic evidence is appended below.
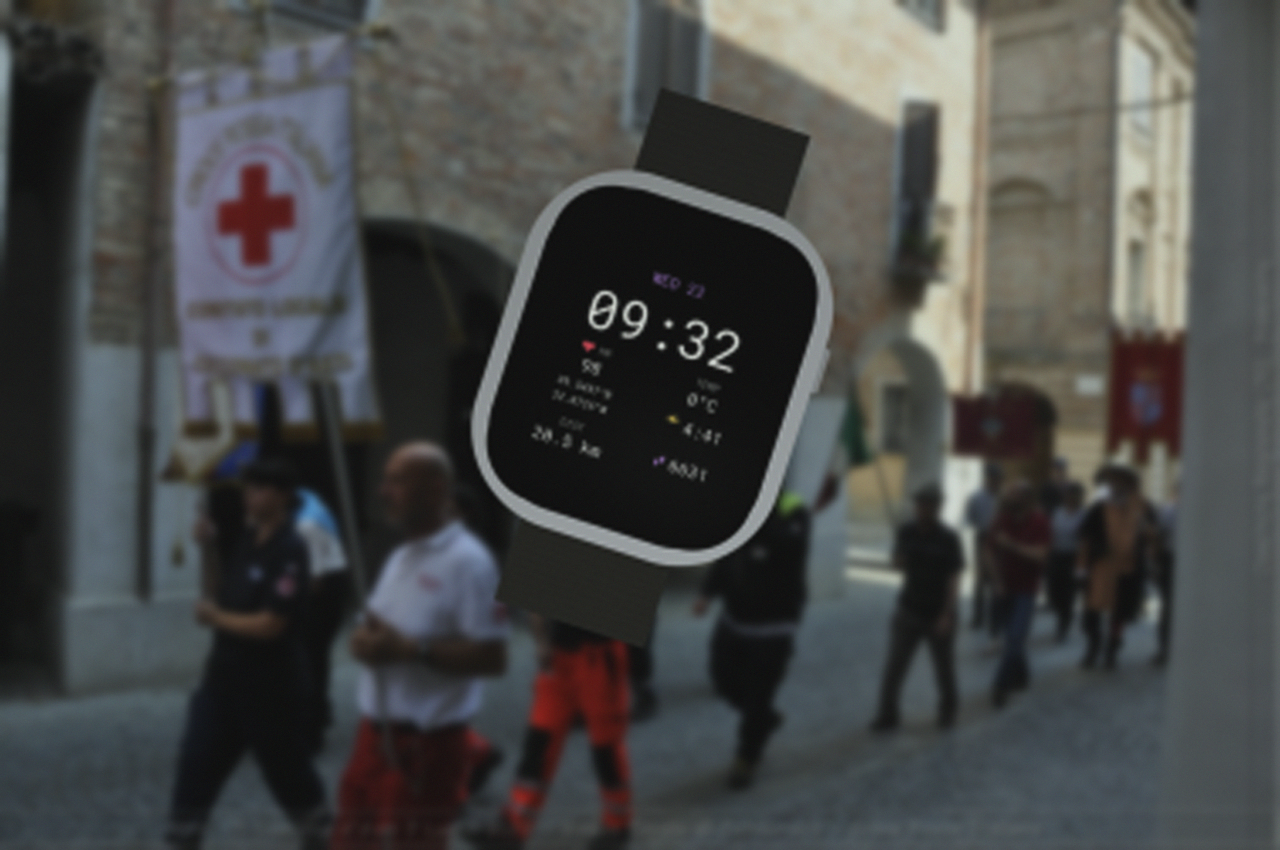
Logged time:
9,32
